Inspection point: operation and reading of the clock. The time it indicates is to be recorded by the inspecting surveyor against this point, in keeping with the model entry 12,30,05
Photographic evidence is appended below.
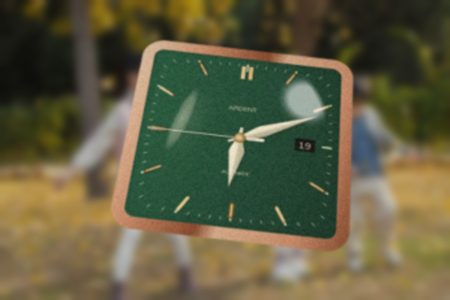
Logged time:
6,10,45
